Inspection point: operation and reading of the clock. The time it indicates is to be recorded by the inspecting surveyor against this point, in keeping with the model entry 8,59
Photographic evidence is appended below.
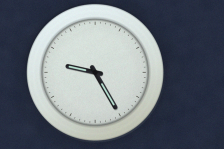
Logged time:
9,25
